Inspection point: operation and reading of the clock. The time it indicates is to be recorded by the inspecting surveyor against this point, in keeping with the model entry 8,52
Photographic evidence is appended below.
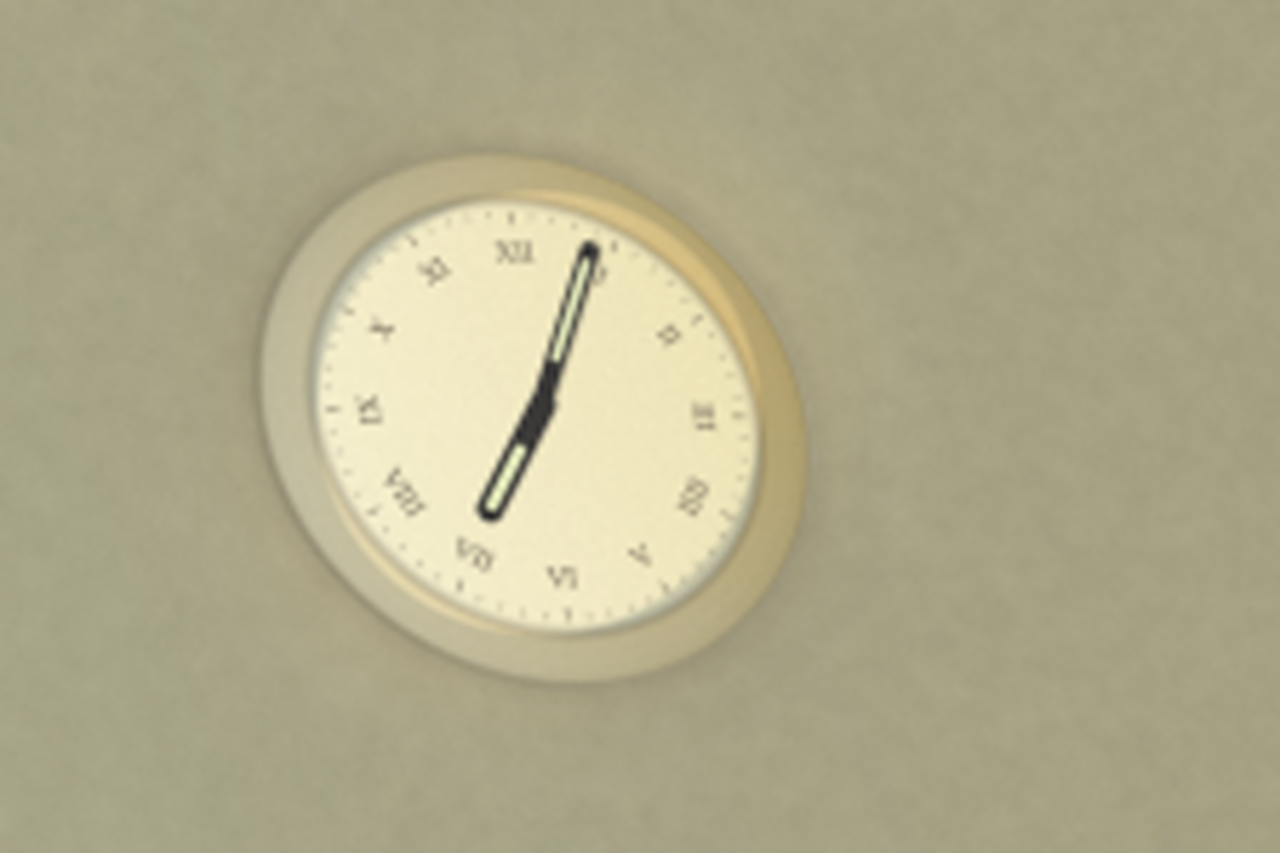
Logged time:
7,04
